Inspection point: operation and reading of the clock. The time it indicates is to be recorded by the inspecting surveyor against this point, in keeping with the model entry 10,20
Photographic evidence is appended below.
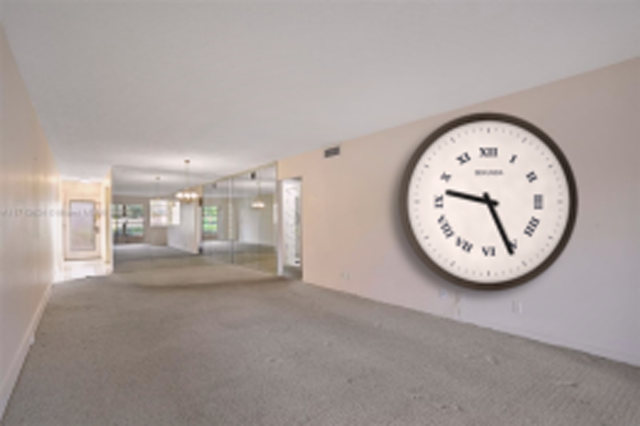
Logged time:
9,26
